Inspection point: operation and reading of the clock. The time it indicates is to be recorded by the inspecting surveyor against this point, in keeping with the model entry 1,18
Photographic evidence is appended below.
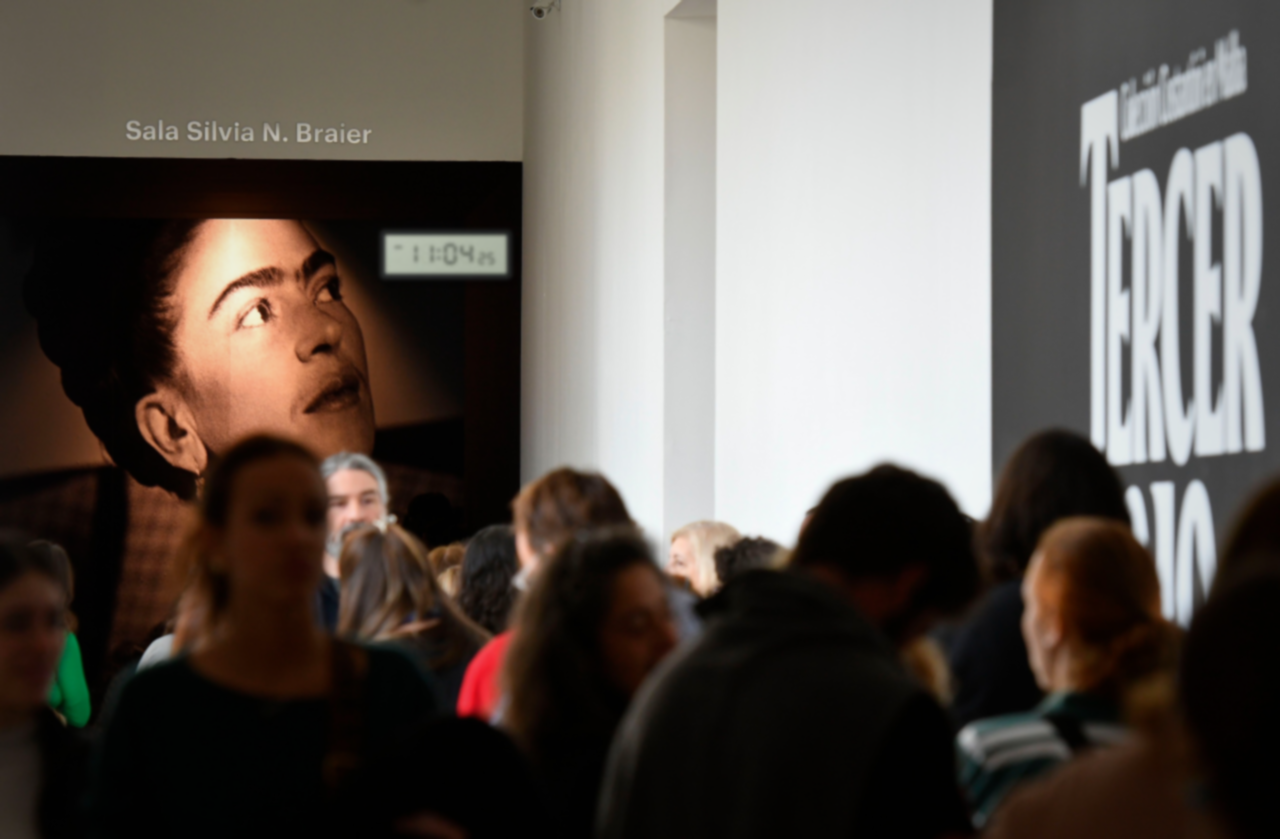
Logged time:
11,04
